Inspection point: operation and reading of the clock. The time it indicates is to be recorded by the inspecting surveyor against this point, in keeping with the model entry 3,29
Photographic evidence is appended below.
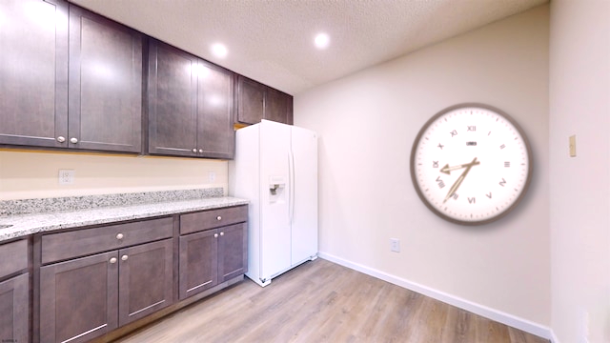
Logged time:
8,36
